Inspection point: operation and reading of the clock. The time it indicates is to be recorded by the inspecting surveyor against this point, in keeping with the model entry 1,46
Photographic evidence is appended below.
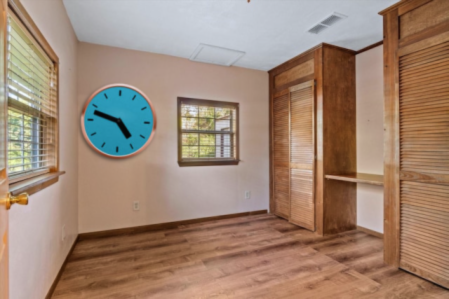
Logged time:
4,48
